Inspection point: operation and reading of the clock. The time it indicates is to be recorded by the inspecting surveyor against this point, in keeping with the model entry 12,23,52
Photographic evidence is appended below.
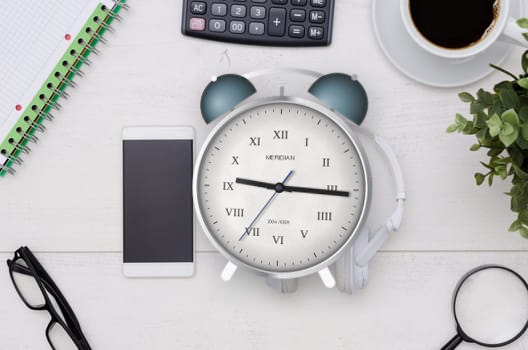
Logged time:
9,15,36
